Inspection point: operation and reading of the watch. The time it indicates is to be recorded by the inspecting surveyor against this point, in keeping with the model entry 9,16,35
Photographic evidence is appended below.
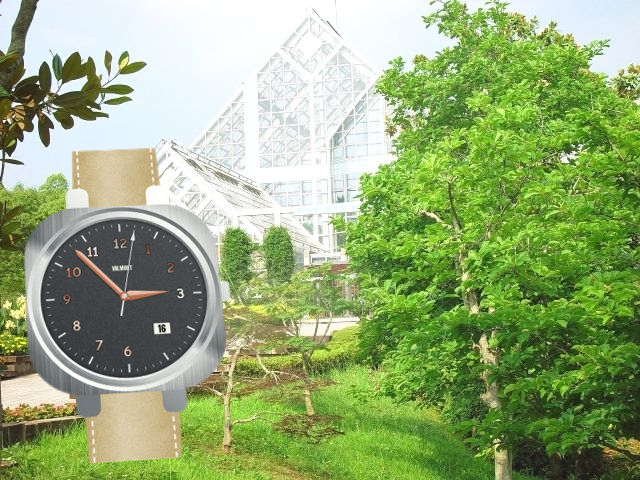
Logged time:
2,53,02
